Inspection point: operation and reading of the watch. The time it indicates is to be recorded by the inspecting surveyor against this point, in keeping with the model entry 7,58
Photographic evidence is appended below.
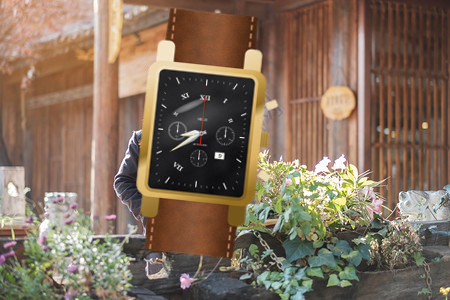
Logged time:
8,39
